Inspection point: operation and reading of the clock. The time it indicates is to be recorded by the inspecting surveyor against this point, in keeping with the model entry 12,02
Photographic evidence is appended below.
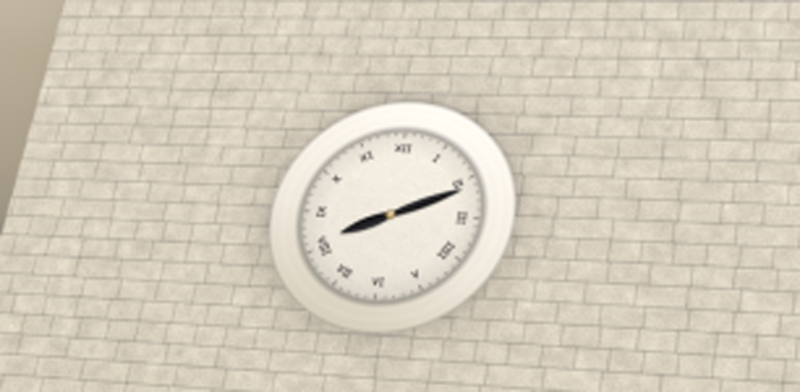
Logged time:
8,11
